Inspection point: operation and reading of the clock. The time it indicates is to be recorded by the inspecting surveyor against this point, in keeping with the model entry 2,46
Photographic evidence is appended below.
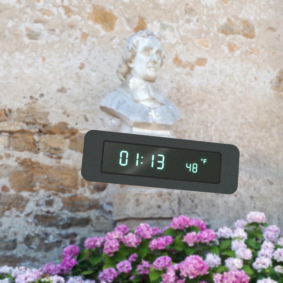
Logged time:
1,13
